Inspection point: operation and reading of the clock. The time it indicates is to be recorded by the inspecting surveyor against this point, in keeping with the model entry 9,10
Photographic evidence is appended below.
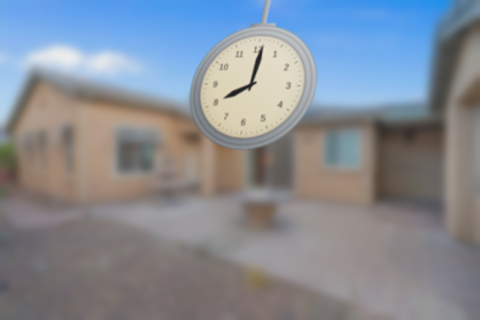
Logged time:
8,01
